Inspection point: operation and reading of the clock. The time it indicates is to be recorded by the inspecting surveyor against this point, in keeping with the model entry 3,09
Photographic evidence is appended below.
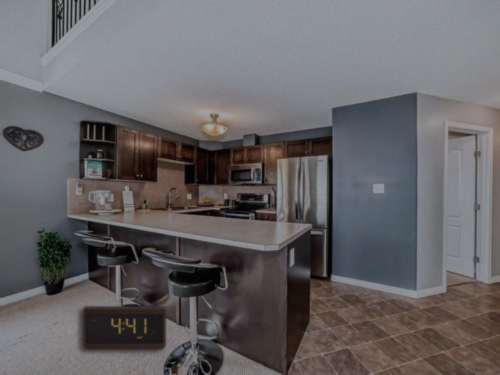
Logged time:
4,41
